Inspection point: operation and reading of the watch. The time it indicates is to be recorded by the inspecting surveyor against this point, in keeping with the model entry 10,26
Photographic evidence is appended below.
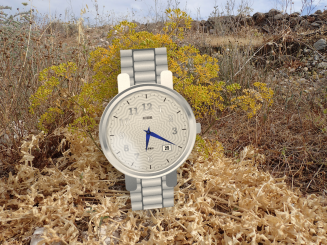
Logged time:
6,20
